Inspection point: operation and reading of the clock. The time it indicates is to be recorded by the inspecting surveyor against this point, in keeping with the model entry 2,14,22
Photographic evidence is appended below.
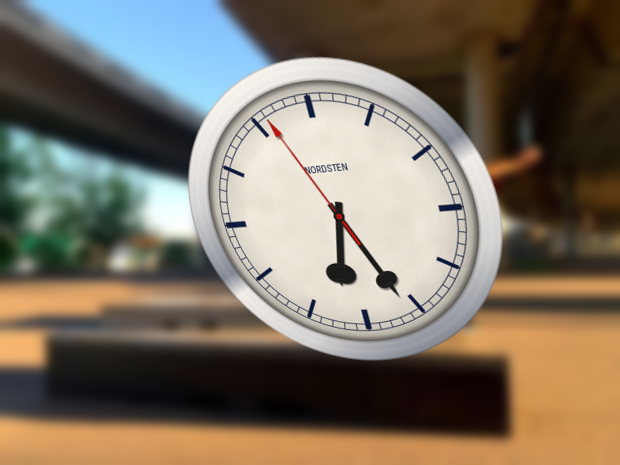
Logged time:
6,25,56
